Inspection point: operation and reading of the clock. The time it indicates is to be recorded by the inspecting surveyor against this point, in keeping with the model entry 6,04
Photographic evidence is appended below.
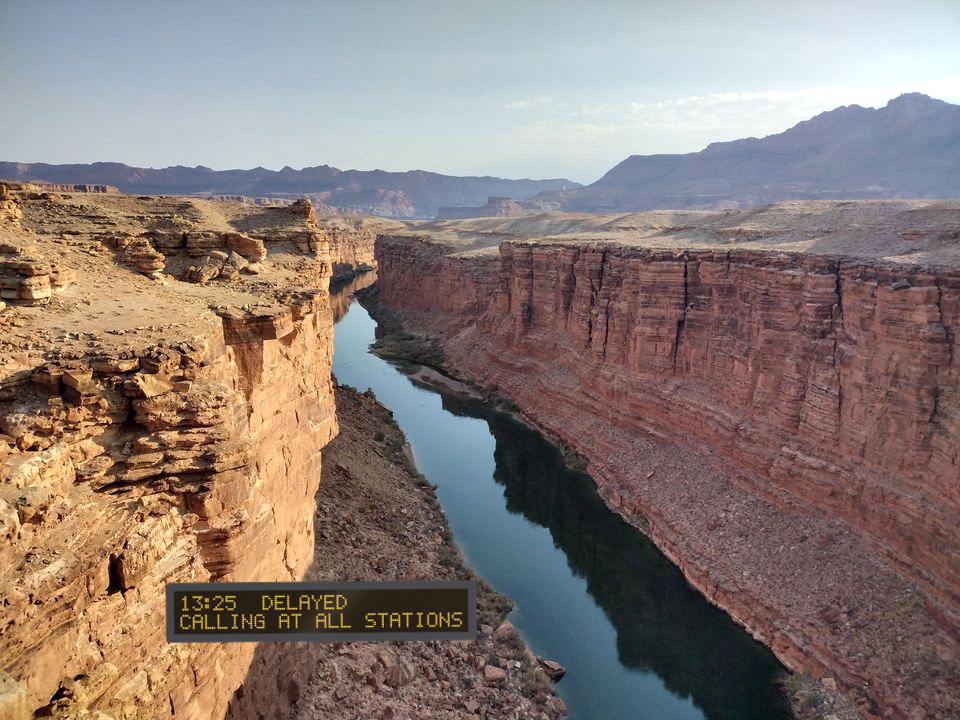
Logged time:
13,25
